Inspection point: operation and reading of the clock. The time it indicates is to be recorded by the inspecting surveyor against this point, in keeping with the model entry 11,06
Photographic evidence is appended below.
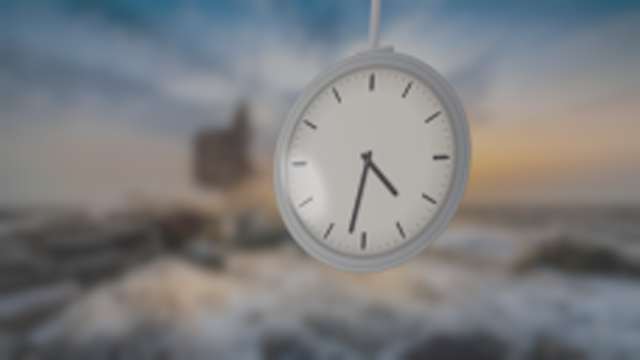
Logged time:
4,32
